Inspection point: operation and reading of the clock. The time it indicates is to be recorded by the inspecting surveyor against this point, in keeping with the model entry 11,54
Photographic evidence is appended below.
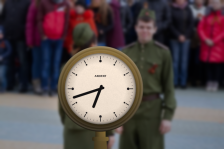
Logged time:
6,42
